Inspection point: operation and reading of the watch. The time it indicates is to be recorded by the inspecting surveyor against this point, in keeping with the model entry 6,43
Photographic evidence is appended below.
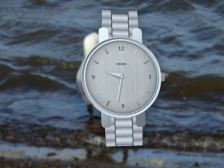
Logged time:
9,32
